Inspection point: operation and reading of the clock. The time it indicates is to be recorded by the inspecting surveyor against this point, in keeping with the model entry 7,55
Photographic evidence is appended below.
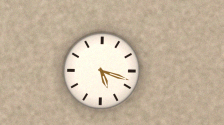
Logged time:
5,18
